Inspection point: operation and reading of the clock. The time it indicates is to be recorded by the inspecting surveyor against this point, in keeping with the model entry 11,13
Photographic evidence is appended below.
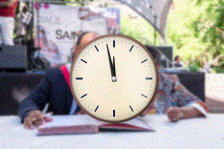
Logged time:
11,58
